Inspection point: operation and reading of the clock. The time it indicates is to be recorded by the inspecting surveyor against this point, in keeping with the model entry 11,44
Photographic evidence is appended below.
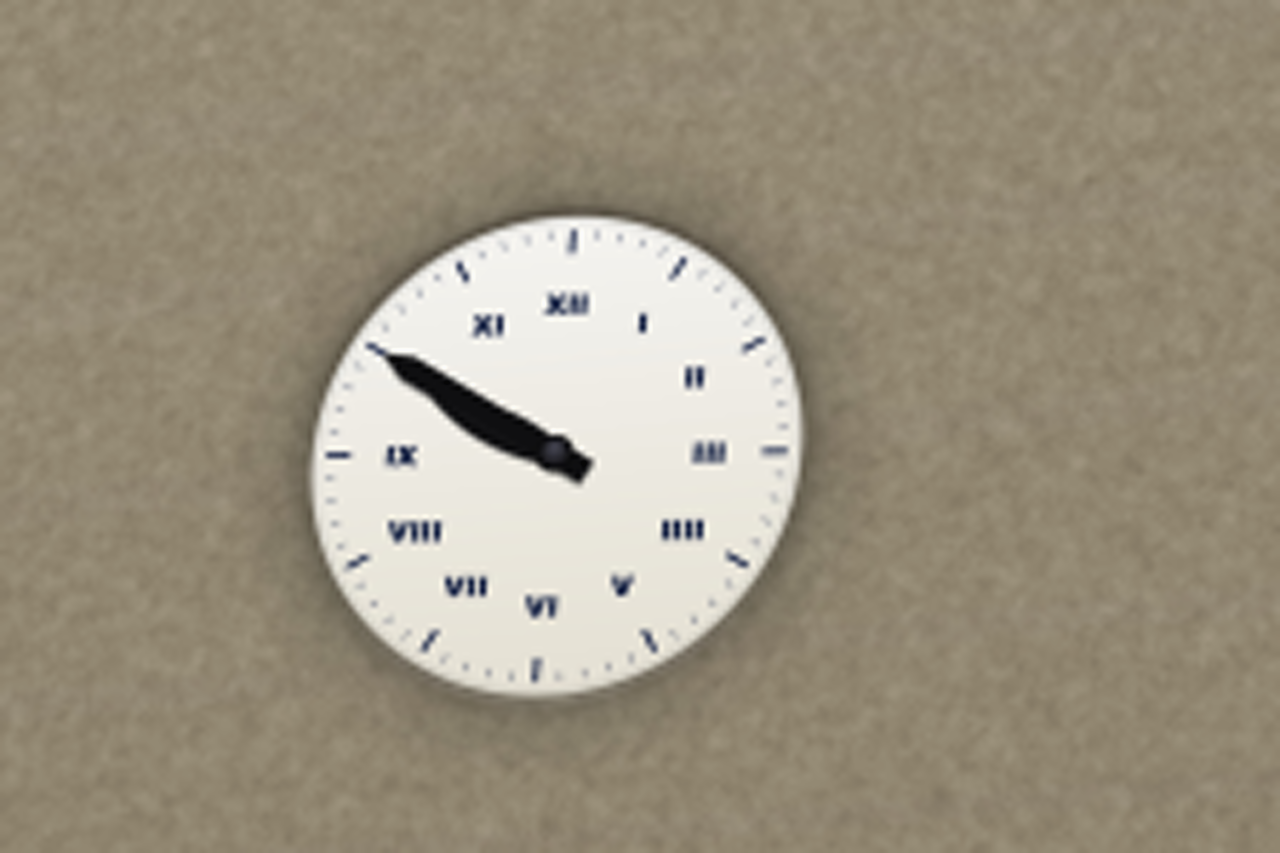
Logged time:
9,50
